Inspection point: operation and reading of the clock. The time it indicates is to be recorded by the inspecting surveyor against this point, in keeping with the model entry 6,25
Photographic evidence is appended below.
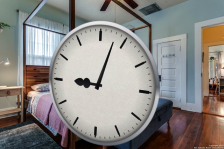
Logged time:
9,03
